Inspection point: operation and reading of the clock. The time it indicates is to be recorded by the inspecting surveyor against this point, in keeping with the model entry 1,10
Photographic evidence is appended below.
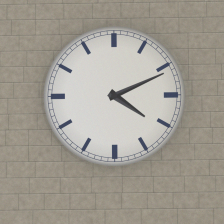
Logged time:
4,11
